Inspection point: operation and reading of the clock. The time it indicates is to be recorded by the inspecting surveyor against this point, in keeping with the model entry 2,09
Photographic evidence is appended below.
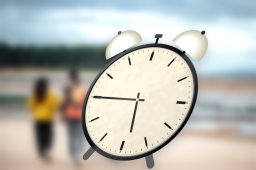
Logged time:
5,45
